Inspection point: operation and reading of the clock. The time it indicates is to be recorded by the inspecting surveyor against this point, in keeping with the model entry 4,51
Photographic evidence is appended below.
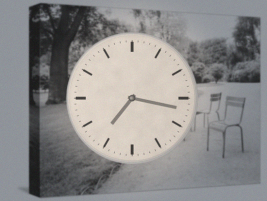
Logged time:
7,17
